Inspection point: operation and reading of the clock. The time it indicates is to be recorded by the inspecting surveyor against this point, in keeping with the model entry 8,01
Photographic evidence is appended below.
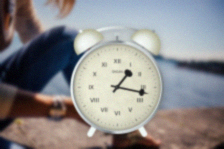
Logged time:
1,17
